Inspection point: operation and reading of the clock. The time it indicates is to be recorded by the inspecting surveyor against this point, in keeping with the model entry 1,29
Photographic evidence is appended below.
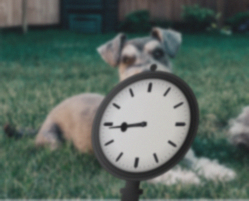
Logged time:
8,44
